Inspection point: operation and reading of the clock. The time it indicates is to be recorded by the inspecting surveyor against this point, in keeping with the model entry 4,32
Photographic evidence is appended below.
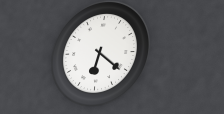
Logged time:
6,21
